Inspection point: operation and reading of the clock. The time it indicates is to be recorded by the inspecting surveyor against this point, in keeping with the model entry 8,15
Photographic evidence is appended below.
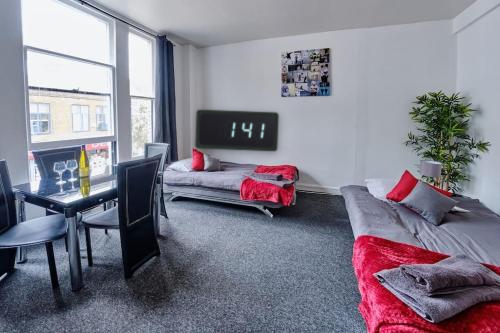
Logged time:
1,41
